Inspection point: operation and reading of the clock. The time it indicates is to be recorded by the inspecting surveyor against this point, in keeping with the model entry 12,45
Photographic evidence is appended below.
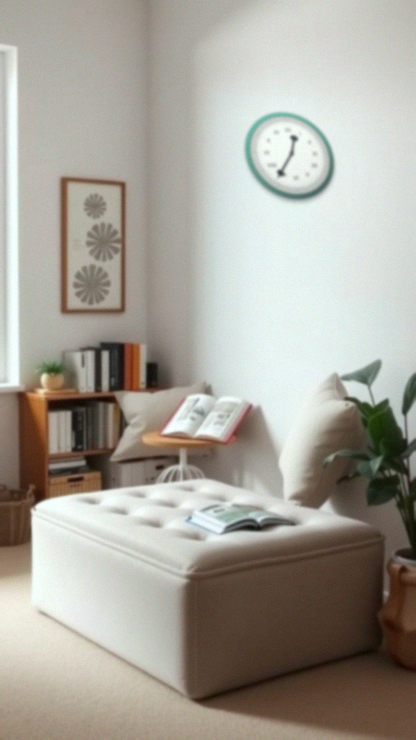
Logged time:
12,36
